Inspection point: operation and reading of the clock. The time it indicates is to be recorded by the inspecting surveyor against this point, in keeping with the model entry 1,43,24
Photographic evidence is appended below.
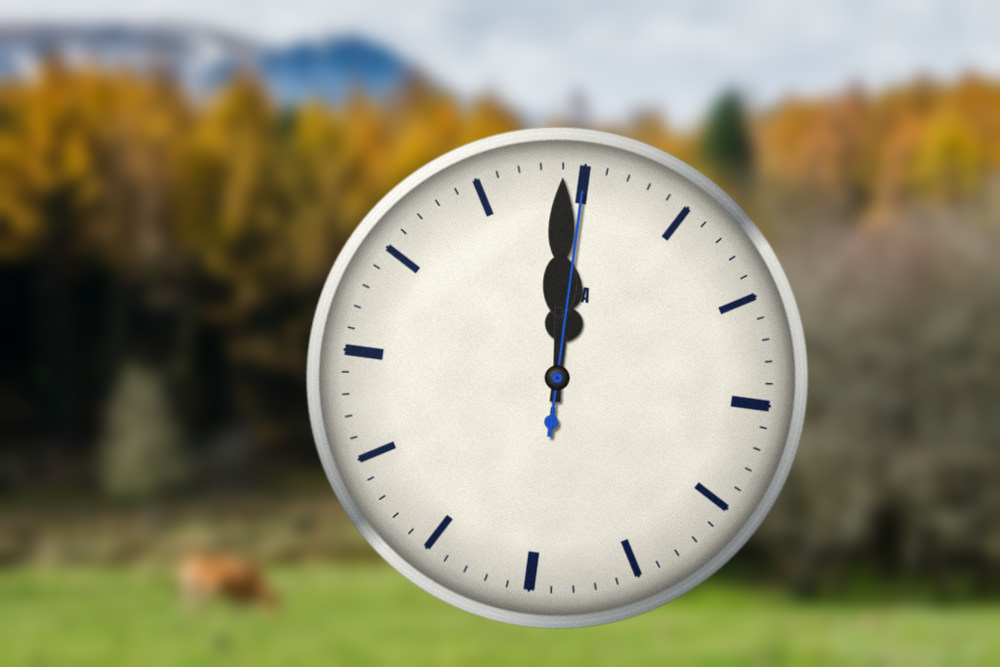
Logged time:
11,59,00
